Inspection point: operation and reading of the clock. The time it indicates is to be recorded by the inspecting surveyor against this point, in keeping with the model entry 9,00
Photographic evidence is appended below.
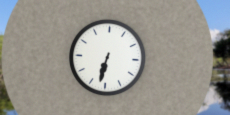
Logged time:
6,32
